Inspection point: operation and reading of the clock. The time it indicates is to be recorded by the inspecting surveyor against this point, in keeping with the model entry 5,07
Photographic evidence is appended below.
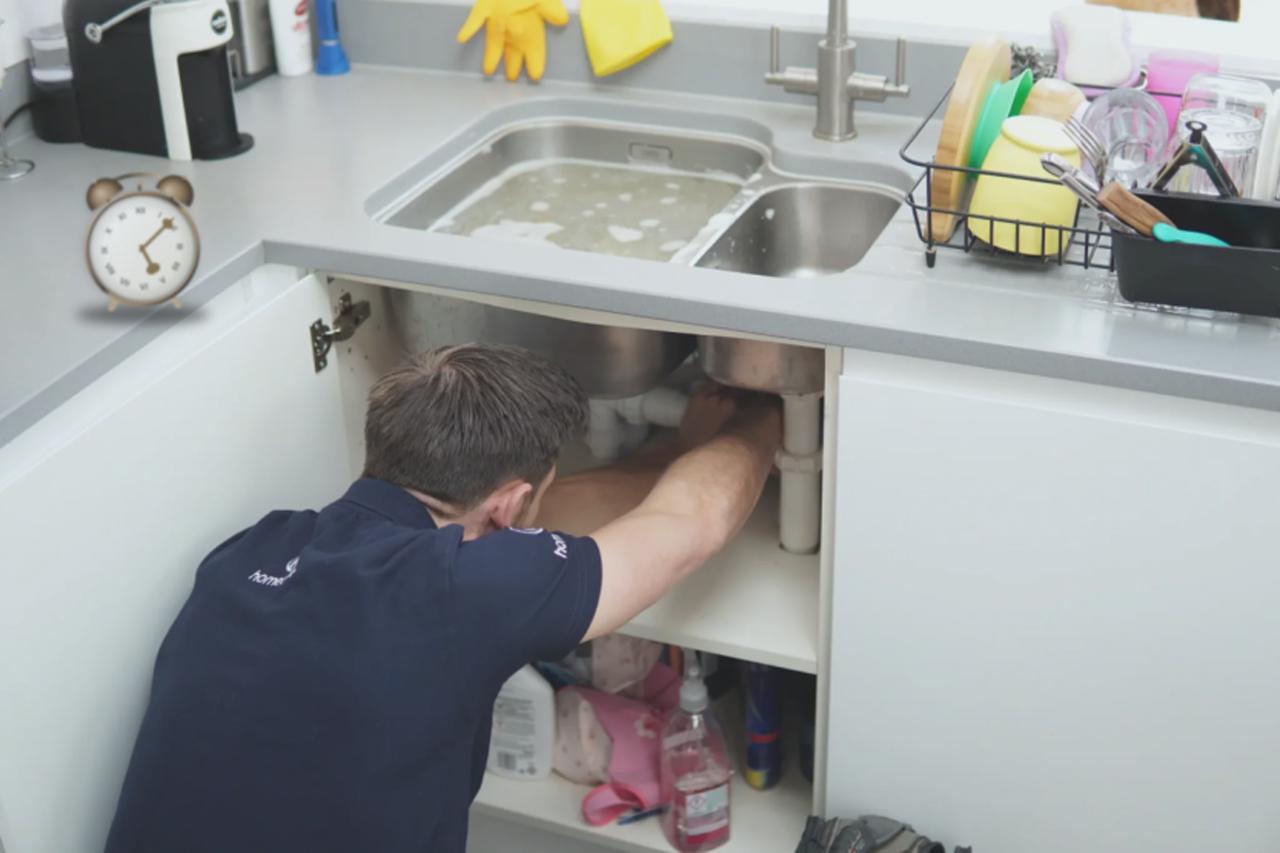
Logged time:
5,08
